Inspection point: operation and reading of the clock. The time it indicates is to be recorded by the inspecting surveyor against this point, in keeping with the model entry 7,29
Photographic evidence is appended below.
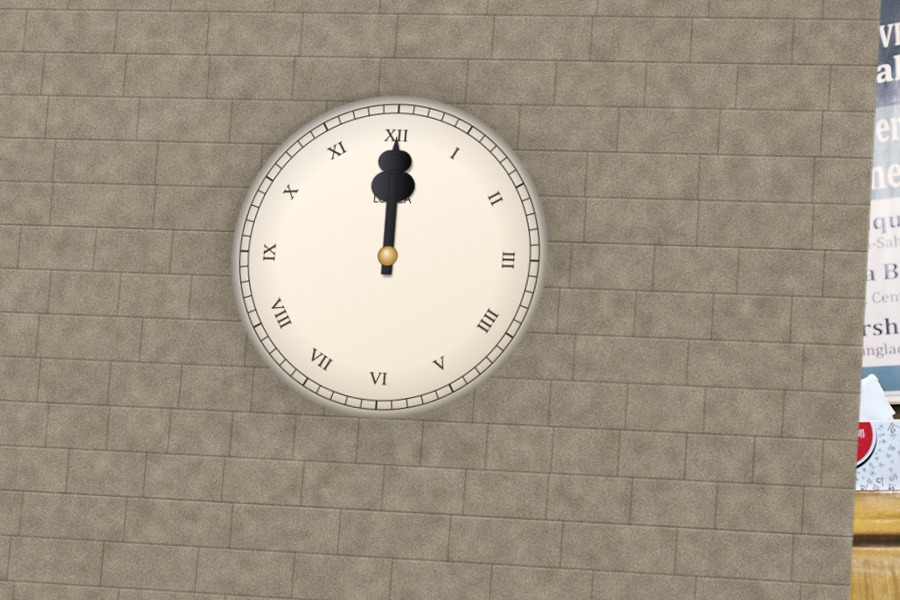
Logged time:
12,00
